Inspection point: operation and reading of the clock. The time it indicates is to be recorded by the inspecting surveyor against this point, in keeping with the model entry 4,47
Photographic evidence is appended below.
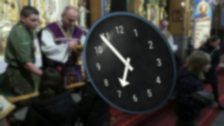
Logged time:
6,54
